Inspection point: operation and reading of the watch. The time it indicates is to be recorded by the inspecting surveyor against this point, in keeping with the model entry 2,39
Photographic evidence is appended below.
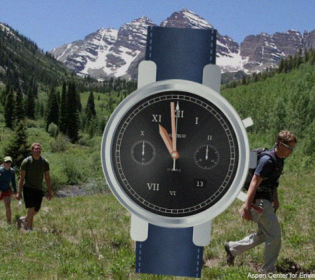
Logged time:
10,59
